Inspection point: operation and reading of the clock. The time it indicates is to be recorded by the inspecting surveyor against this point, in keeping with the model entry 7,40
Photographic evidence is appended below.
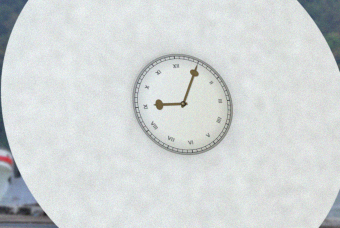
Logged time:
9,05
